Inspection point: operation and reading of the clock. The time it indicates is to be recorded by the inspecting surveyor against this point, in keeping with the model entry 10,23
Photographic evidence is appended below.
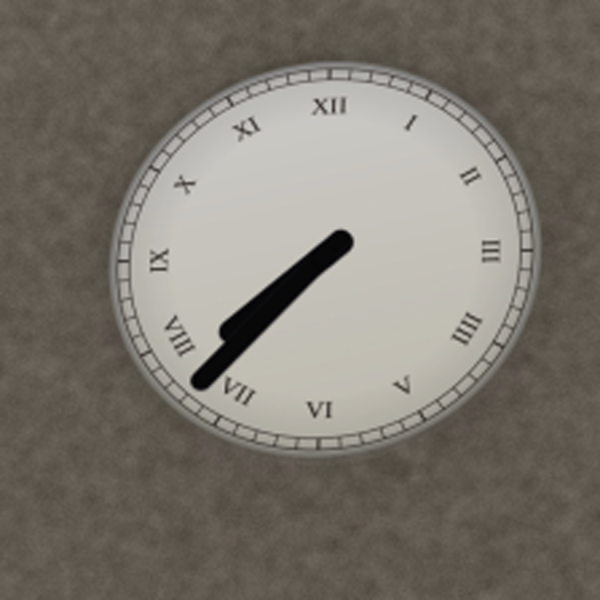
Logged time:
7,37
